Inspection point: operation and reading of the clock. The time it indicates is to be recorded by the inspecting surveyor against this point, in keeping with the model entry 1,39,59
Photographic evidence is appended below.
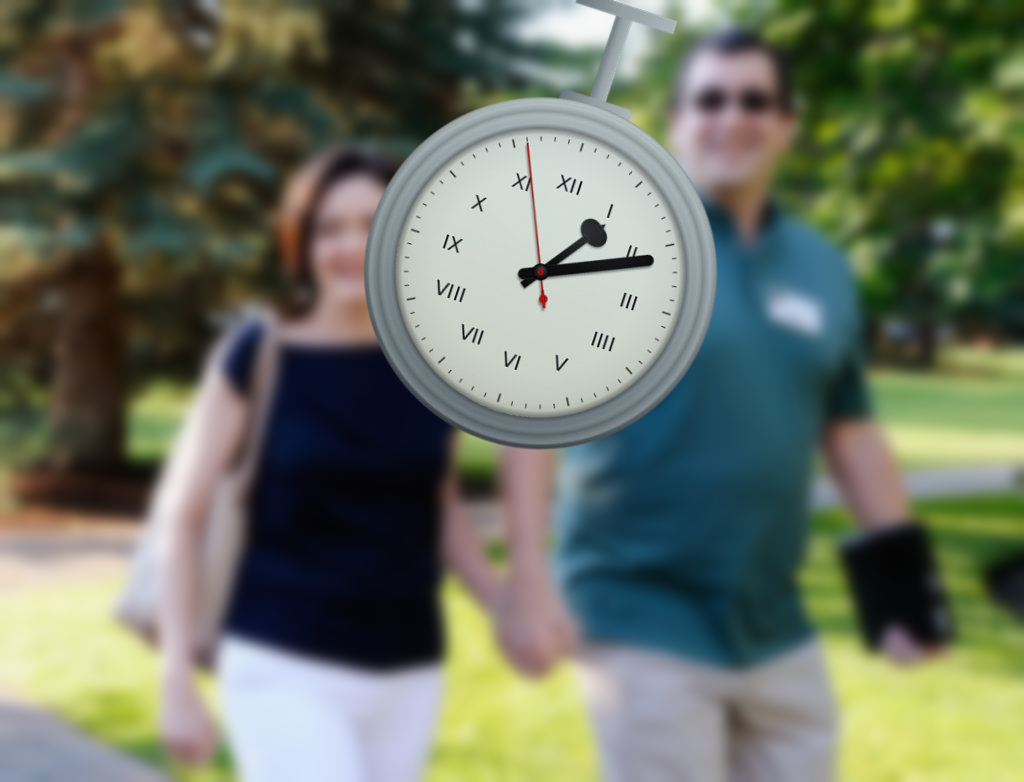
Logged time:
1,10,56
